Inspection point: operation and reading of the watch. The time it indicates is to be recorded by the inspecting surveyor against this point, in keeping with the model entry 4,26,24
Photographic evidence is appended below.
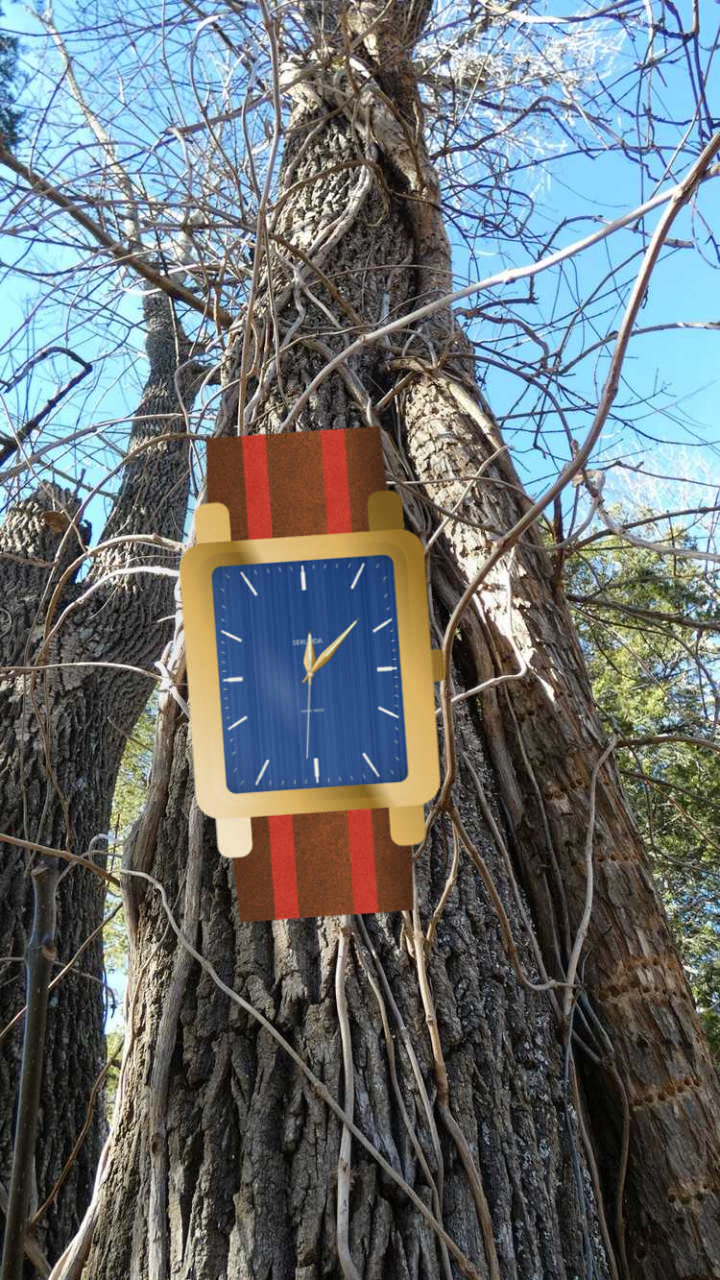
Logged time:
12,07,31
